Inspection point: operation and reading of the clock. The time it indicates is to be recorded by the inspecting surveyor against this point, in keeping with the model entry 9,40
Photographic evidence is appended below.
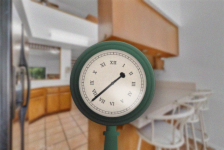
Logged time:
1,38
